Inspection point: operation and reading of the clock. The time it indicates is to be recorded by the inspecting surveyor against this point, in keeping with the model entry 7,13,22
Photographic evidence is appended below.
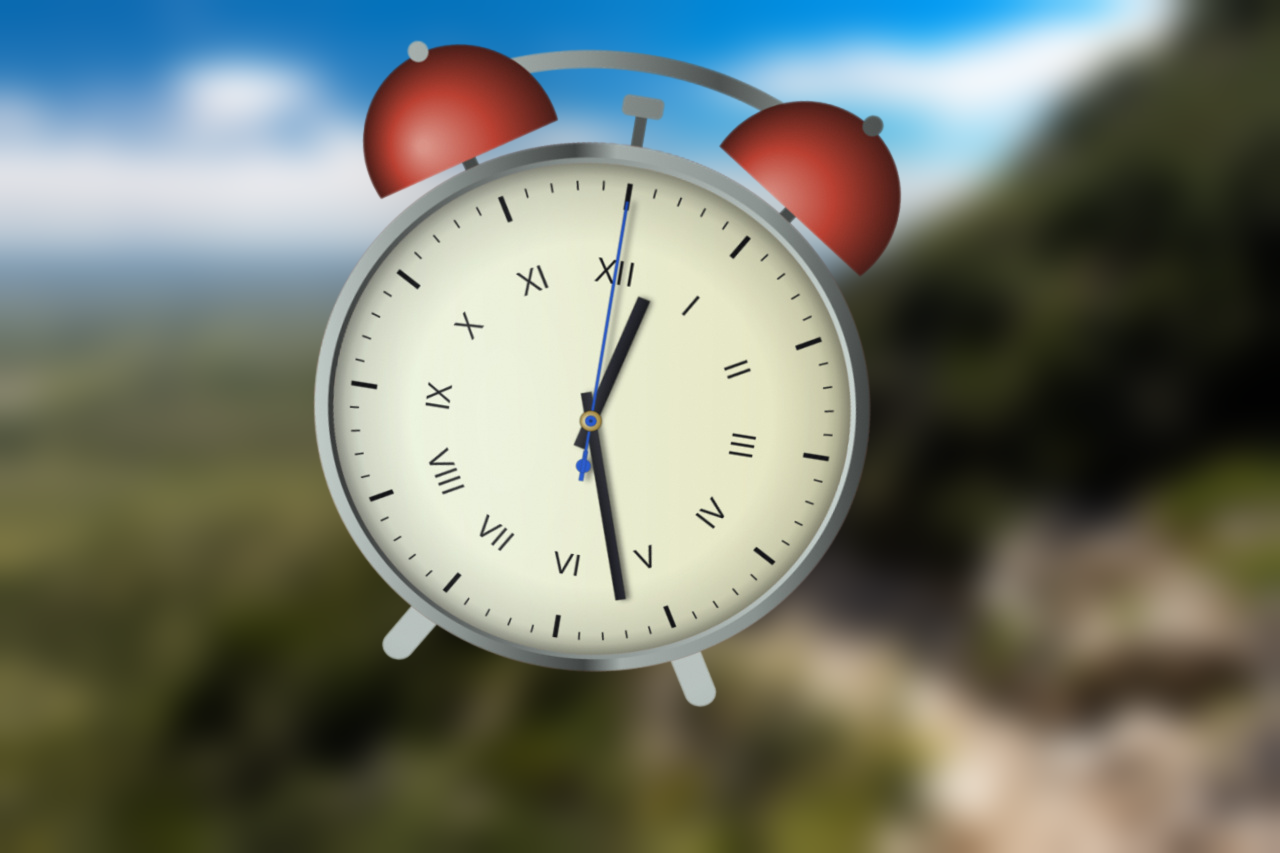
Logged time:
12,27,00
